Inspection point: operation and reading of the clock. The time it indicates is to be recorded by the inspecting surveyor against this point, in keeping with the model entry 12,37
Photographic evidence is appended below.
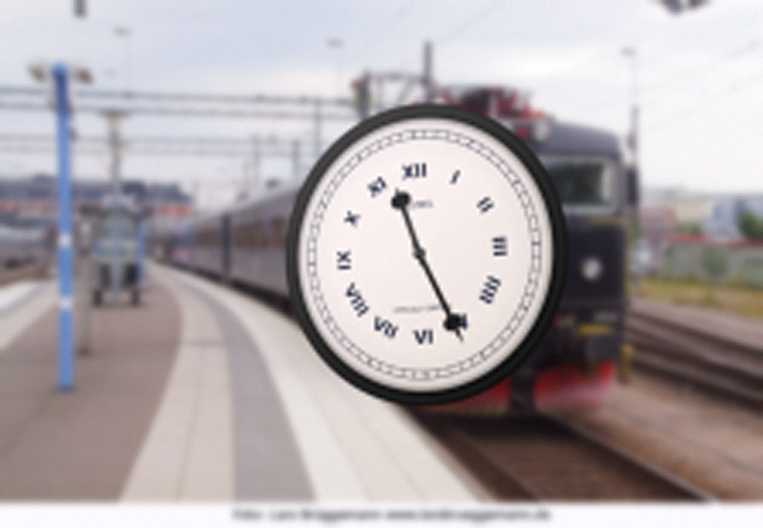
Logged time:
11,26
